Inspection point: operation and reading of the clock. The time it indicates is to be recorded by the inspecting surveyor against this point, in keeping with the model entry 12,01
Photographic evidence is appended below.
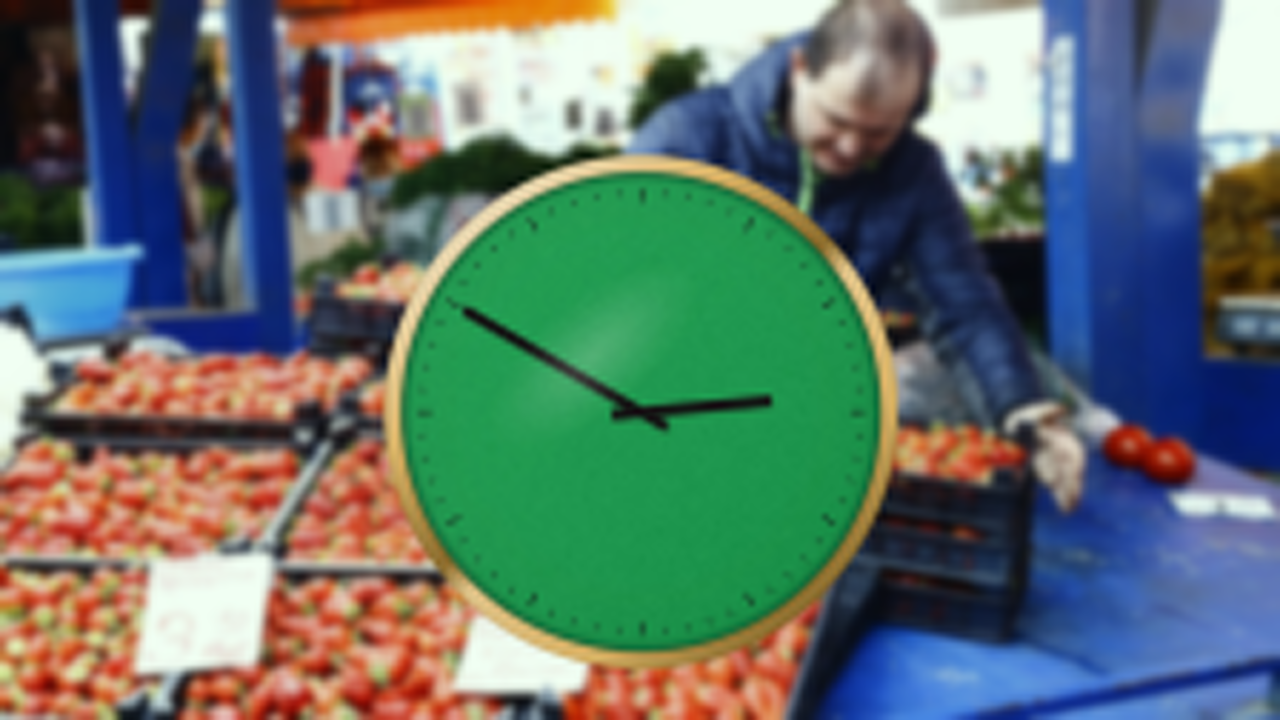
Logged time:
2,50
